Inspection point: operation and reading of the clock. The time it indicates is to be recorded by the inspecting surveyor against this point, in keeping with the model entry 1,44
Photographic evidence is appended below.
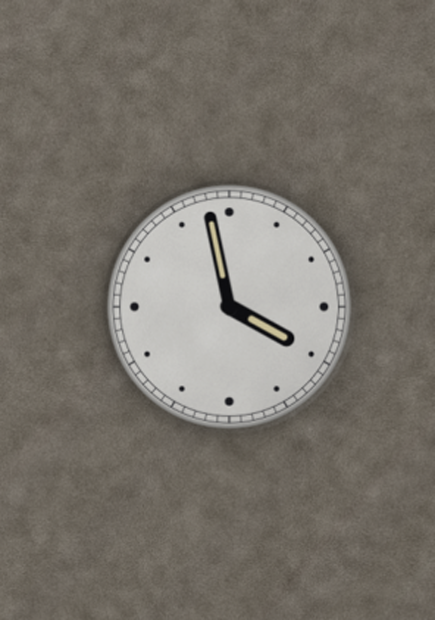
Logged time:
3,58
